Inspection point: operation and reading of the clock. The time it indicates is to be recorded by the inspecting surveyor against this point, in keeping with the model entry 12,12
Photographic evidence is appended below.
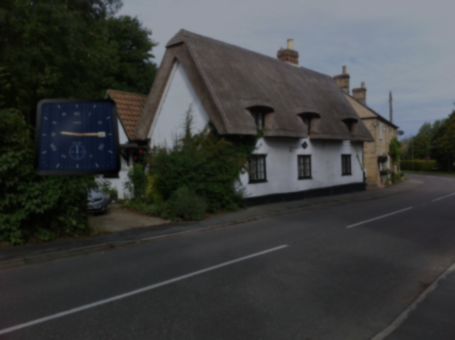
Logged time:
9,15
